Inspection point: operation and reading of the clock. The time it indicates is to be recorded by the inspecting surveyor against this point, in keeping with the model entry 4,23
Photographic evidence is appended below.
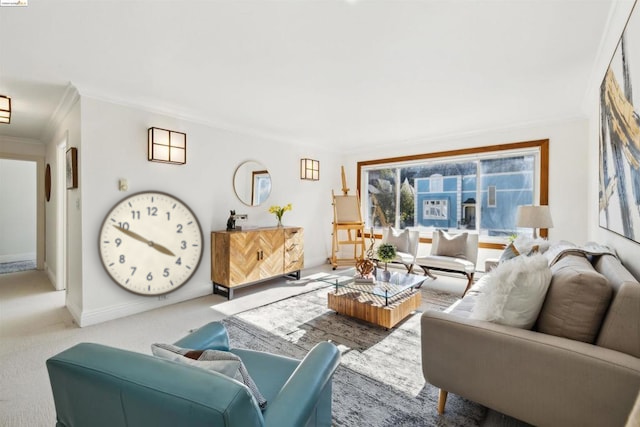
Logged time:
3,49
